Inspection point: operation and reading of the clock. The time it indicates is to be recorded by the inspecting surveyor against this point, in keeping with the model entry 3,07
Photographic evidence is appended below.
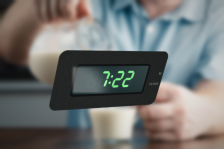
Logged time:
7,22
